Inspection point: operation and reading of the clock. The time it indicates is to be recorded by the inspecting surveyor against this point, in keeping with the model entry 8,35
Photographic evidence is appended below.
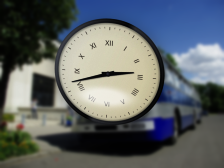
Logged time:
2,42
